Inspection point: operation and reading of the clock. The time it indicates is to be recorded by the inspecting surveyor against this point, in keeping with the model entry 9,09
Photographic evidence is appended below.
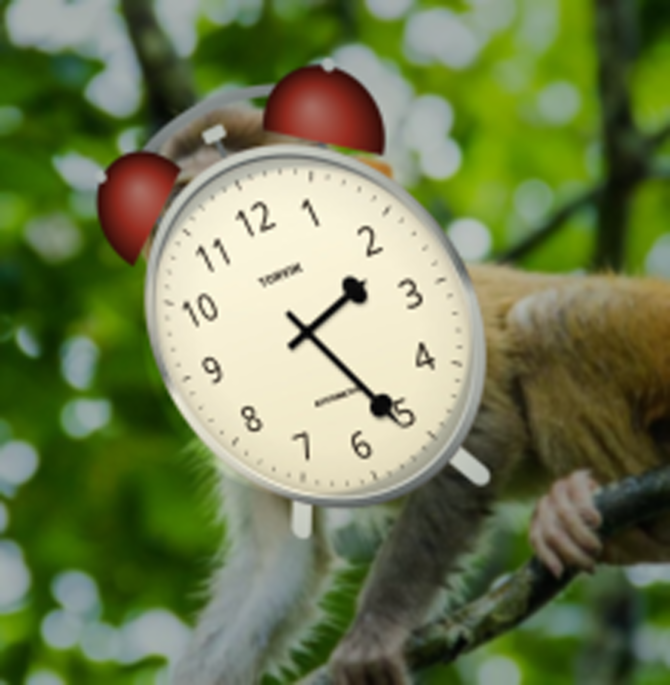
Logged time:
2,26
